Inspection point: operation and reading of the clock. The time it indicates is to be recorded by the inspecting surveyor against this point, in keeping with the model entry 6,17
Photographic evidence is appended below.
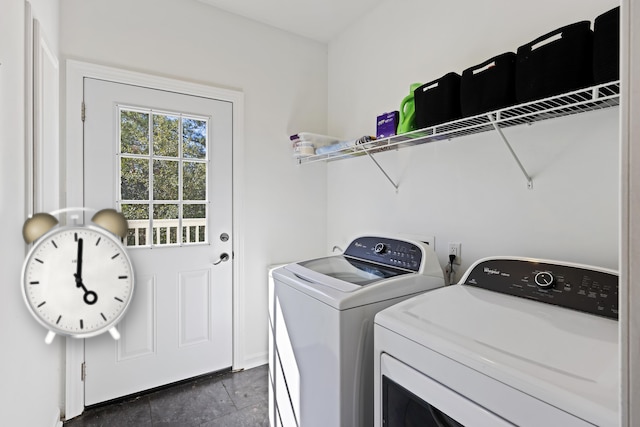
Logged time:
5,01
